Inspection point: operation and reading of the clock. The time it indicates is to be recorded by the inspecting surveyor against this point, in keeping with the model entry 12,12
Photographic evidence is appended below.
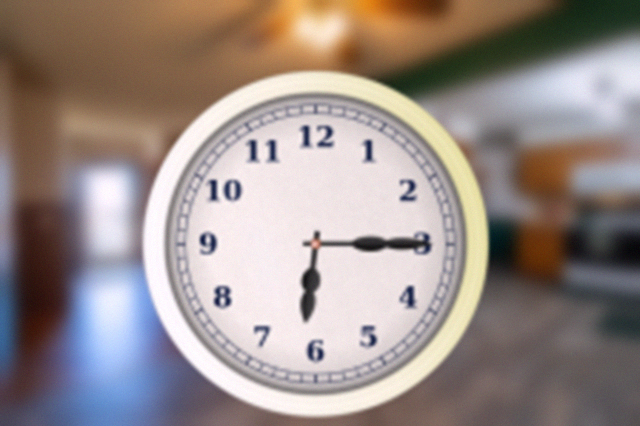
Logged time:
6,15
